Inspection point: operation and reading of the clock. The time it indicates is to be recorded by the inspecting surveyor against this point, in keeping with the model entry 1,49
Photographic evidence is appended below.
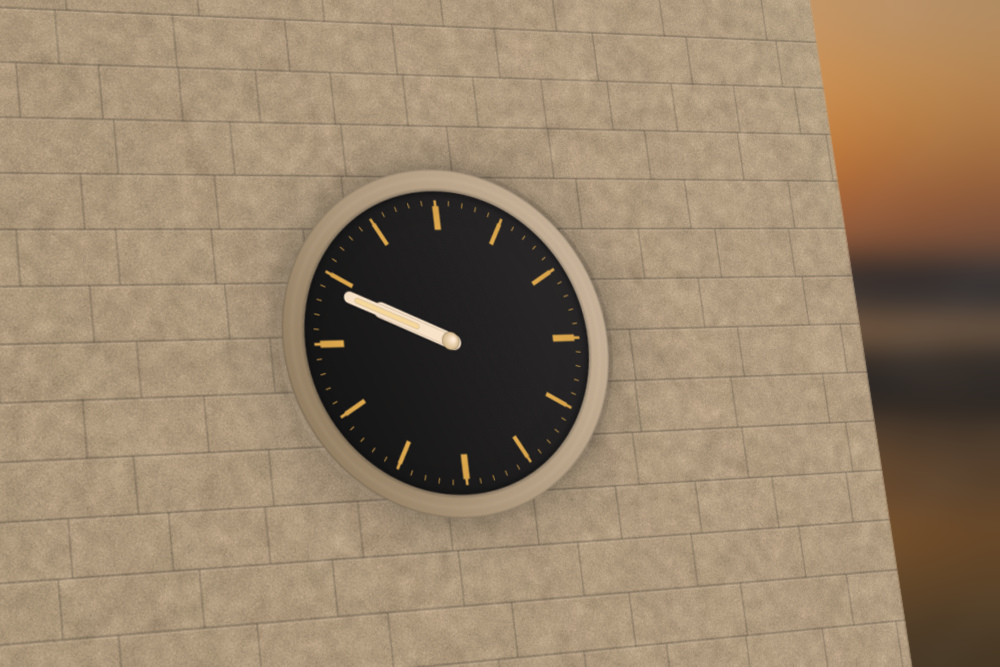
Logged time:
9,49
